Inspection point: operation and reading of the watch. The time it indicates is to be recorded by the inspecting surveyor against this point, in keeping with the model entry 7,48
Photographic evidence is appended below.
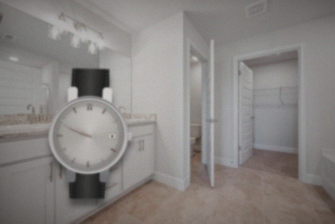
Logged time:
9,49
